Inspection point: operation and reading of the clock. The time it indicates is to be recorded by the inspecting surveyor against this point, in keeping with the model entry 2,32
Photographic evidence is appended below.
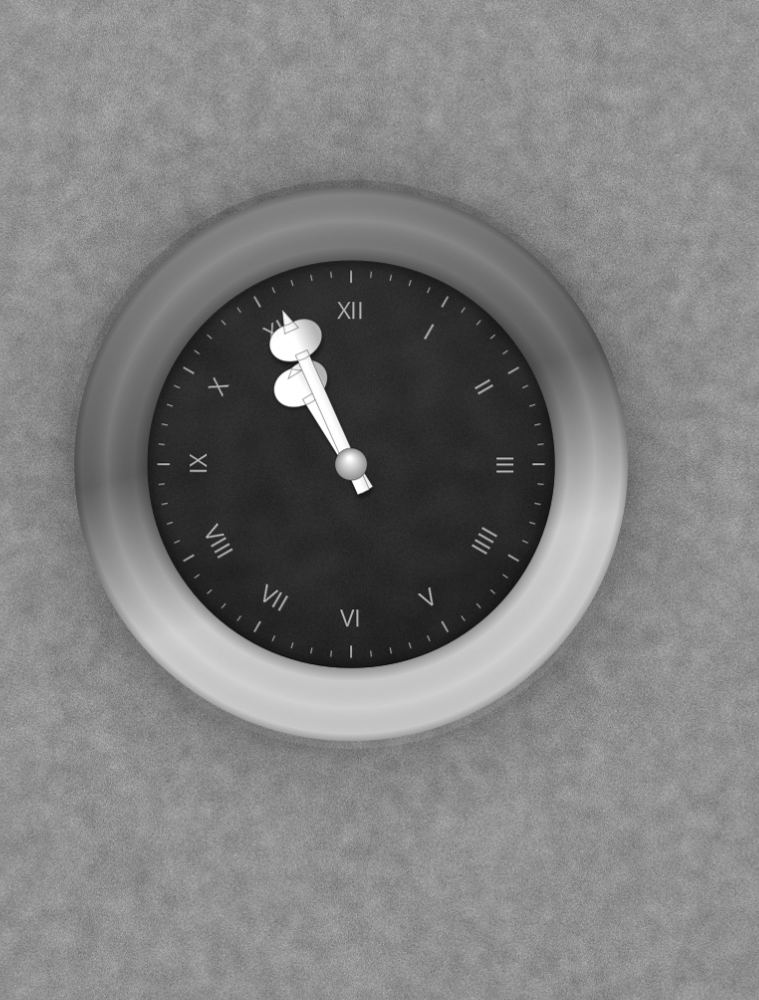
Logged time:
10,56
